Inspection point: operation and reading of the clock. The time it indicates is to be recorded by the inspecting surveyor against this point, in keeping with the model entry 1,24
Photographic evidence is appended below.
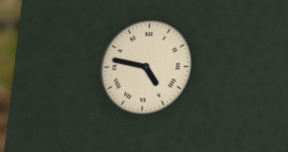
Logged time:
4,47
